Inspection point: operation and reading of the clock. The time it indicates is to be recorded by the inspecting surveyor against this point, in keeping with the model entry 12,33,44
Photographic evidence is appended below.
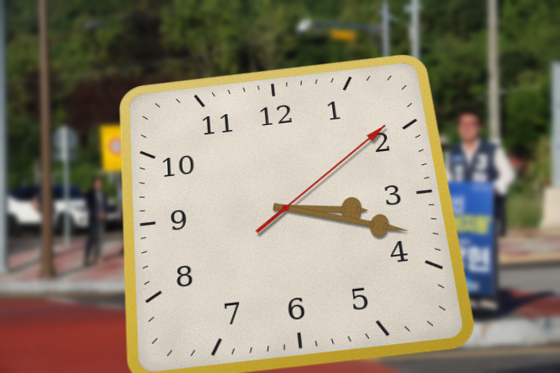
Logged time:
3,18,09
